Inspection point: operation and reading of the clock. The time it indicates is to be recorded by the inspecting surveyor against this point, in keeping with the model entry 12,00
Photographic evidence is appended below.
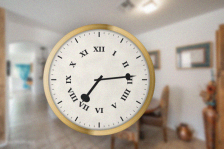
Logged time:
7,14
